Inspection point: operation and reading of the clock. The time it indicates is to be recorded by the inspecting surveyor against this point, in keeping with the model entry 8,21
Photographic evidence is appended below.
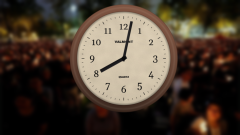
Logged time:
8,02
